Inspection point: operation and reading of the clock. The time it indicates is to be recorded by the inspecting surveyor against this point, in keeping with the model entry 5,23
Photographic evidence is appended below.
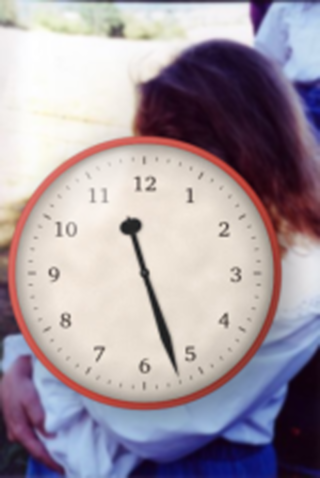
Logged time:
11,27
